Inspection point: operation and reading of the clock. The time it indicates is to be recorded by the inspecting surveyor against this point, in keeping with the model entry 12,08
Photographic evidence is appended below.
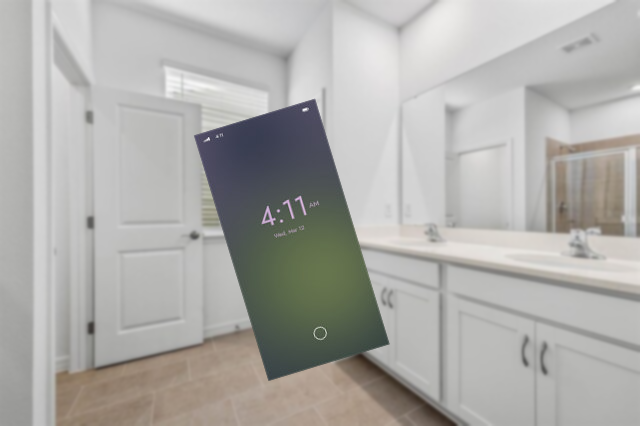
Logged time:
4,11
